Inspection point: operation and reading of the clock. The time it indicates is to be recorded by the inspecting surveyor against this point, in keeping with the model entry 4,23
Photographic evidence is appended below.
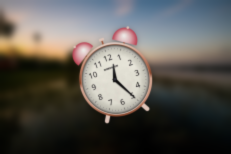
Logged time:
12,25
